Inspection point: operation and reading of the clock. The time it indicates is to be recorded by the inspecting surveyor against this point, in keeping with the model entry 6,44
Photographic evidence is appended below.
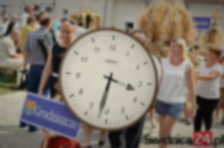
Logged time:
3,32
